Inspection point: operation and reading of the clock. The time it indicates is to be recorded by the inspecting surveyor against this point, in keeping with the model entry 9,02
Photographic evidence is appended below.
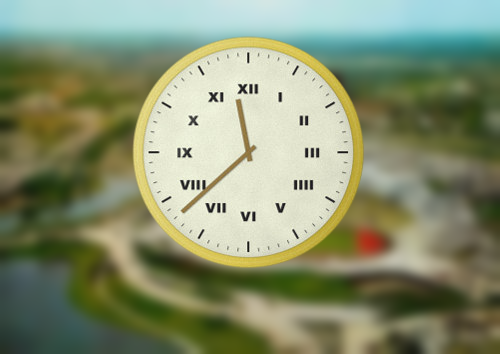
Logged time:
11,38
